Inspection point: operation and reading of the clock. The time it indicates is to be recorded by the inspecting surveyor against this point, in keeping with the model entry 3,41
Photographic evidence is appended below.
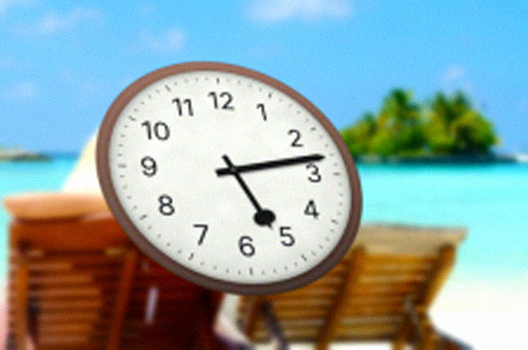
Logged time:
5,13
